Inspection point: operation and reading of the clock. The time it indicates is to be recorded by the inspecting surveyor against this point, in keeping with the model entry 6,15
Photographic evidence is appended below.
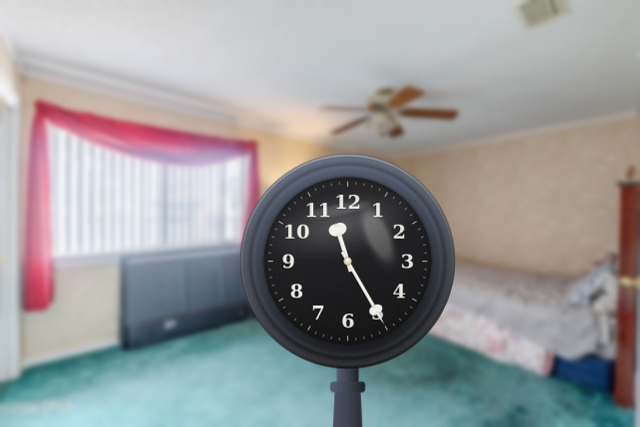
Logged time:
11,25
